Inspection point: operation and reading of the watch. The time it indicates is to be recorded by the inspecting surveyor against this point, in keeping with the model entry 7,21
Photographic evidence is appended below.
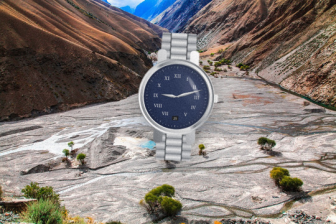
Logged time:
9,12
